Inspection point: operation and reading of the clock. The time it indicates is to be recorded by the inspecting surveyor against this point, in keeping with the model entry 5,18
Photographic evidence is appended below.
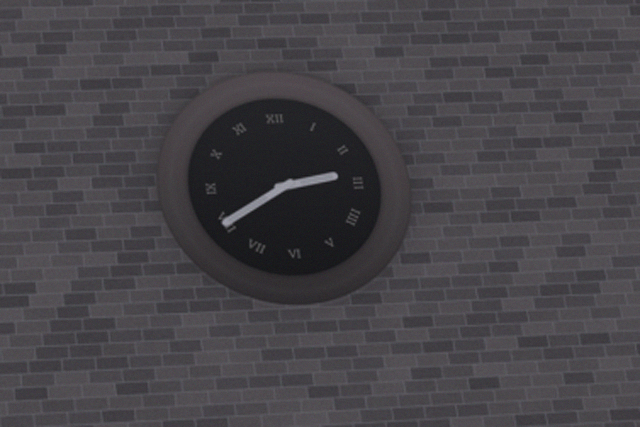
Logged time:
2,40
